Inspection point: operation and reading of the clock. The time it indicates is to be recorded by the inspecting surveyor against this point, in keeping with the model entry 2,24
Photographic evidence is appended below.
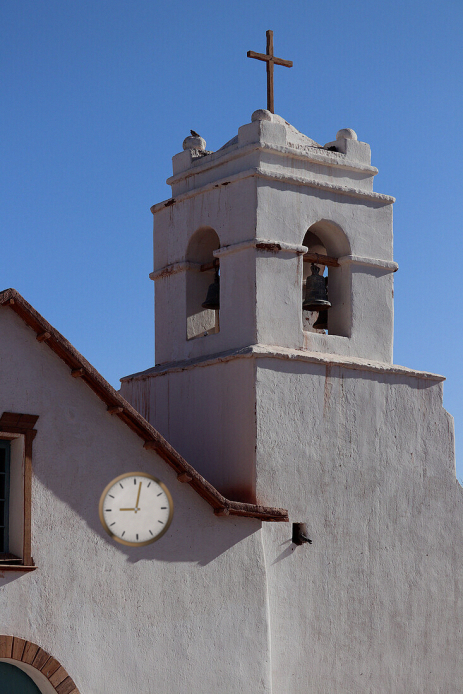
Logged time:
9,02
